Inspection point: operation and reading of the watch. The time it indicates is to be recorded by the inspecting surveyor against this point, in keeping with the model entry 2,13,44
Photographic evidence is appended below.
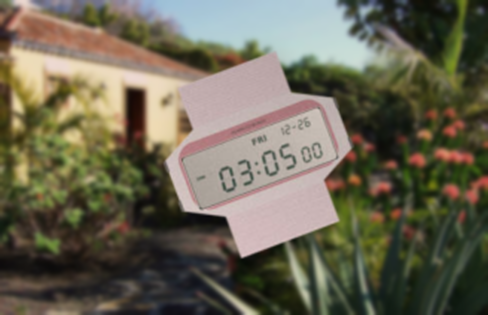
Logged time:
3,05,00
